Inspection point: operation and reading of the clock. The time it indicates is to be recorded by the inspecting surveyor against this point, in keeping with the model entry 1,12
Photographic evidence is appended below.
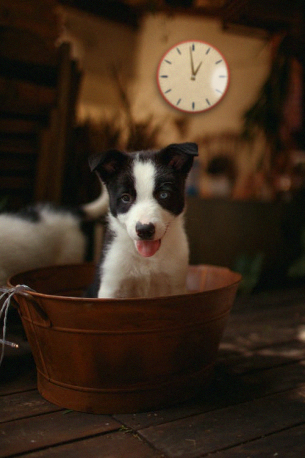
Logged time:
12,59
